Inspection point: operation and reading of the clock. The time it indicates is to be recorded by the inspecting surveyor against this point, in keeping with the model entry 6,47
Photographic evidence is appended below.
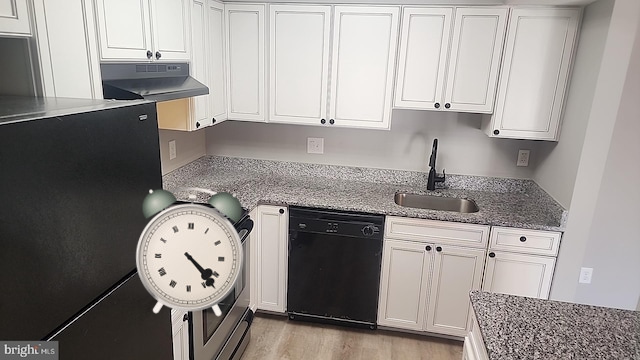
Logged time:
4,23
